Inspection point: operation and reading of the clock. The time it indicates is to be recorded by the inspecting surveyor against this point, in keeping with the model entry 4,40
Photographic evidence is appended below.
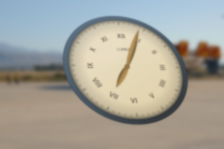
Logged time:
7,04
